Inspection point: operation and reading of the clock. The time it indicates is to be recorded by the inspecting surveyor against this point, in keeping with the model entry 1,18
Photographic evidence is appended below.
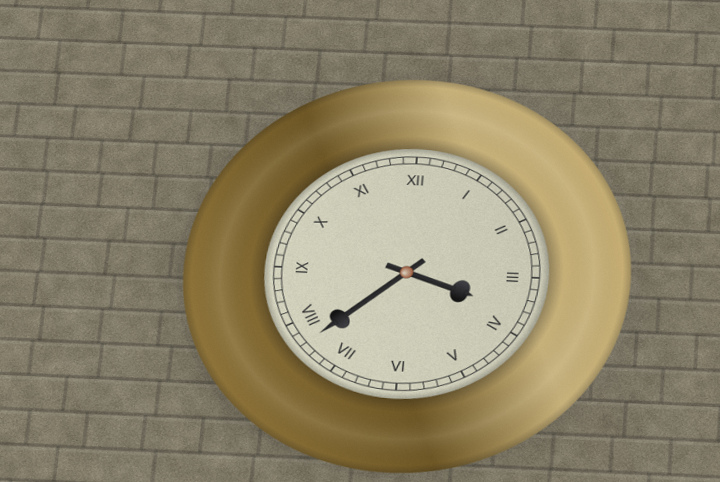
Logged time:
3,38
